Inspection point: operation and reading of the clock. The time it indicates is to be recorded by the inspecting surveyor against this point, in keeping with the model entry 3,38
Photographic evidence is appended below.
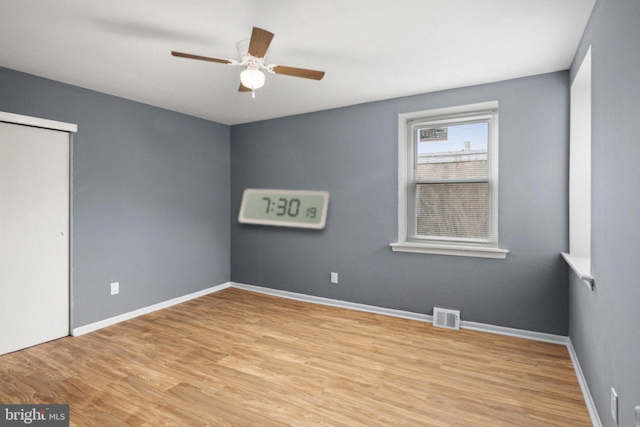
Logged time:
7,30
